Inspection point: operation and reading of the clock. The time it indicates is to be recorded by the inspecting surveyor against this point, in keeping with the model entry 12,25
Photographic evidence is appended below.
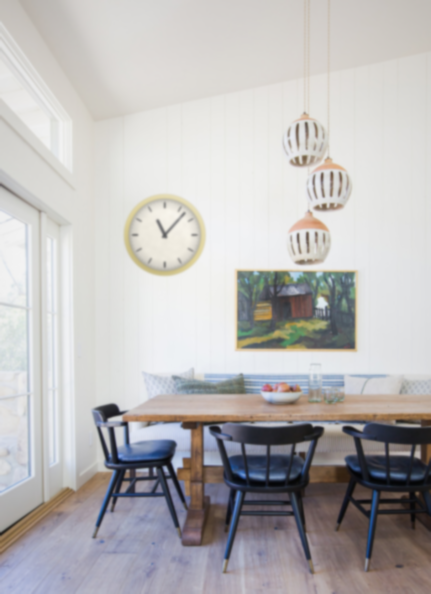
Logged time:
11,07
